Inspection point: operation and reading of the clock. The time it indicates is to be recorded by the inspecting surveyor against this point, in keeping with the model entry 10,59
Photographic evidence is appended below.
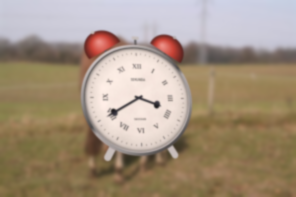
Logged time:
3,40
